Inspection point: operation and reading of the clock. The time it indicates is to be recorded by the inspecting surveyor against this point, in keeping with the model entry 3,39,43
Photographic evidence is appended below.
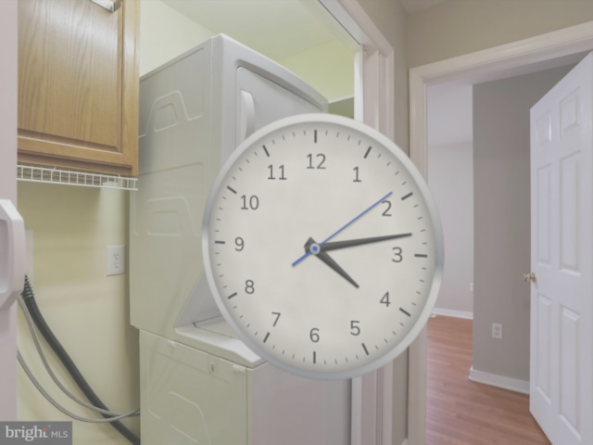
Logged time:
4,13,09
